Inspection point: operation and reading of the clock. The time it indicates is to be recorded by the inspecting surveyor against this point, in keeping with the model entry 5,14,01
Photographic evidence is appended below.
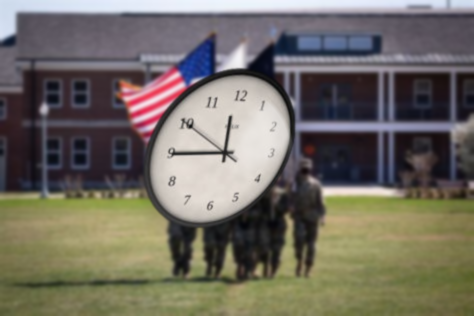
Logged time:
11,44,50
